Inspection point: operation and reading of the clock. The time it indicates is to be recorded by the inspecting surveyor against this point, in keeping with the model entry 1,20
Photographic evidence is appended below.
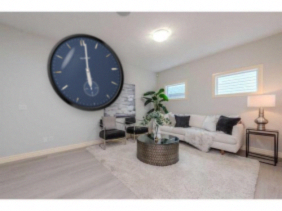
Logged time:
6,01
